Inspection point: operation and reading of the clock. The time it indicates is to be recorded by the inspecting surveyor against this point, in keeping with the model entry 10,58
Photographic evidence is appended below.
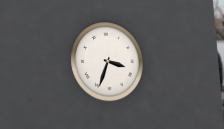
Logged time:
3,34
